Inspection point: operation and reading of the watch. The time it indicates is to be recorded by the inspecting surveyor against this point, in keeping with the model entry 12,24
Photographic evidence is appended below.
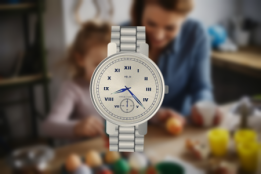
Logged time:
8,23
